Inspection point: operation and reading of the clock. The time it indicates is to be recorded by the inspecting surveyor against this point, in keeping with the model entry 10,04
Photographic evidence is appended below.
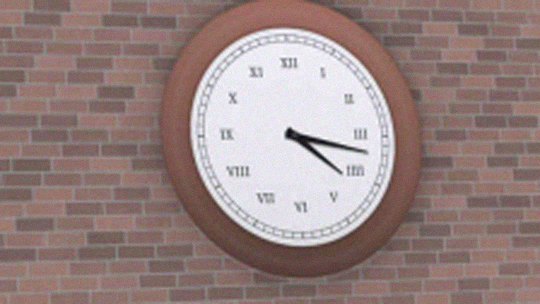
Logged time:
4,17
